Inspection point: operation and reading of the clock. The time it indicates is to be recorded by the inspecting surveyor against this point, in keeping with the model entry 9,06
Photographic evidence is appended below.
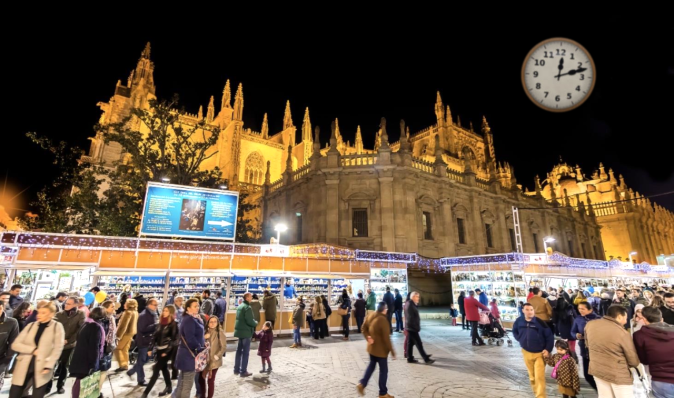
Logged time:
12,12
